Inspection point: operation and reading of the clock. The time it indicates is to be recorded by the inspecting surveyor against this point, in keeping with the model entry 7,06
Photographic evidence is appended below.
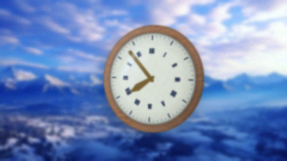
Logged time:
7,53
